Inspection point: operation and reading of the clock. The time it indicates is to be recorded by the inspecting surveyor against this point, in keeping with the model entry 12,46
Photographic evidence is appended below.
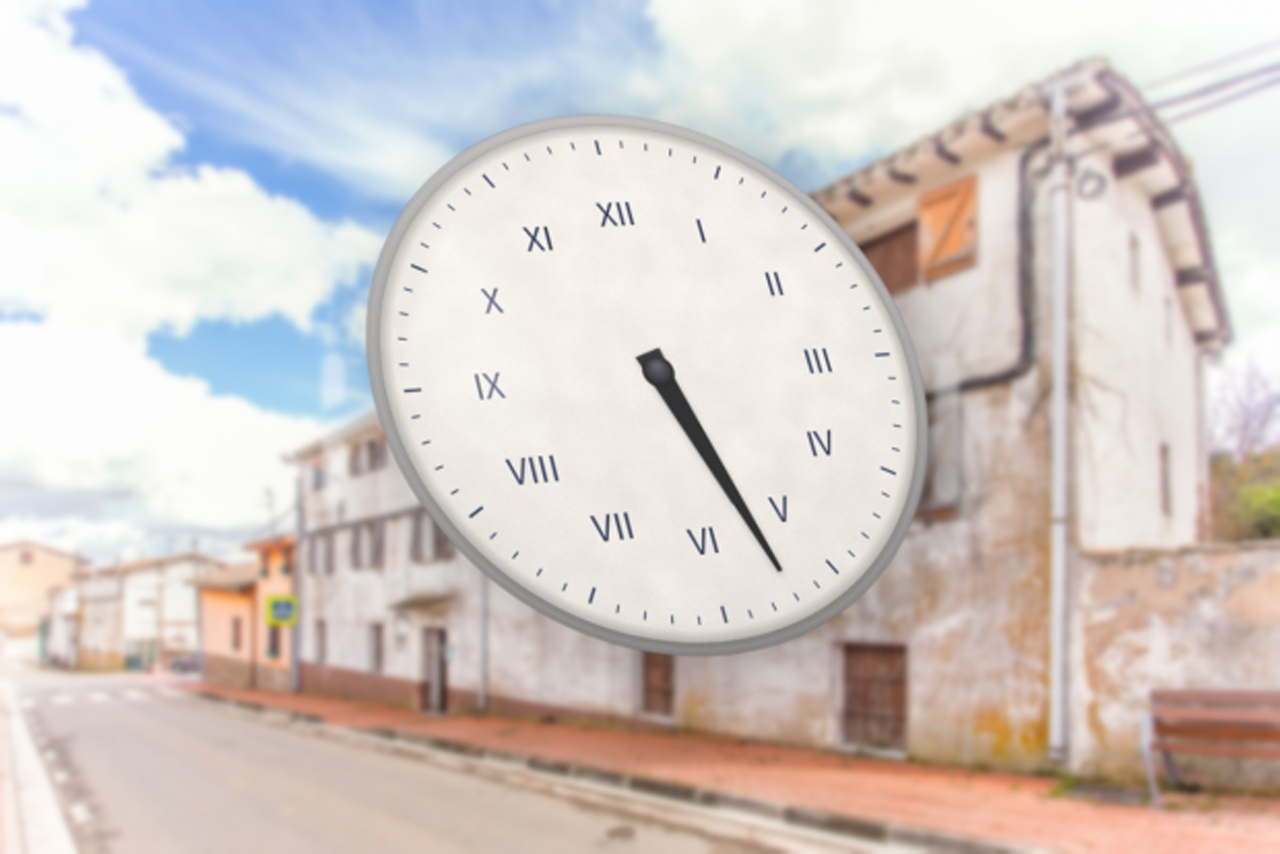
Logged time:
5,27
